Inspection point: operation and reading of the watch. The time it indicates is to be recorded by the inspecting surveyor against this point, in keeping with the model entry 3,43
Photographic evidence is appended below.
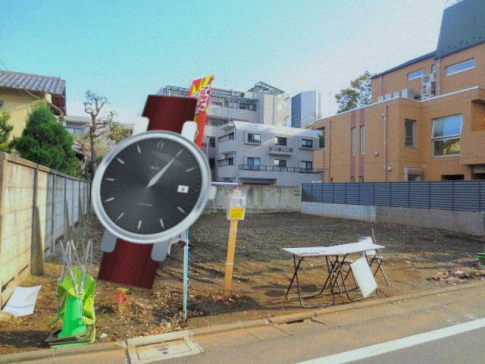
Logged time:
1,05
